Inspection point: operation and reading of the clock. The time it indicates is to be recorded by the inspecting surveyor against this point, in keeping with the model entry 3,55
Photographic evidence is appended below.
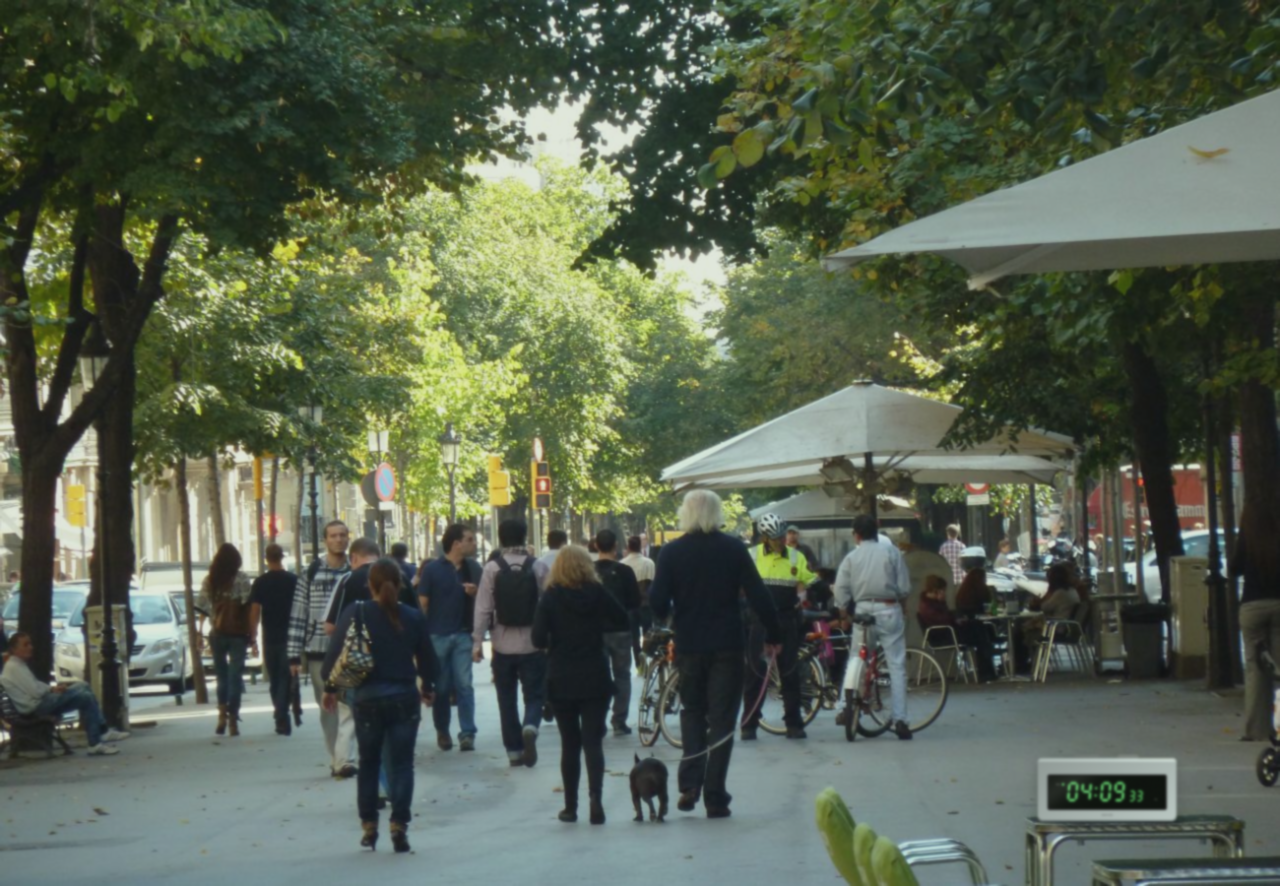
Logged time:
4,09
